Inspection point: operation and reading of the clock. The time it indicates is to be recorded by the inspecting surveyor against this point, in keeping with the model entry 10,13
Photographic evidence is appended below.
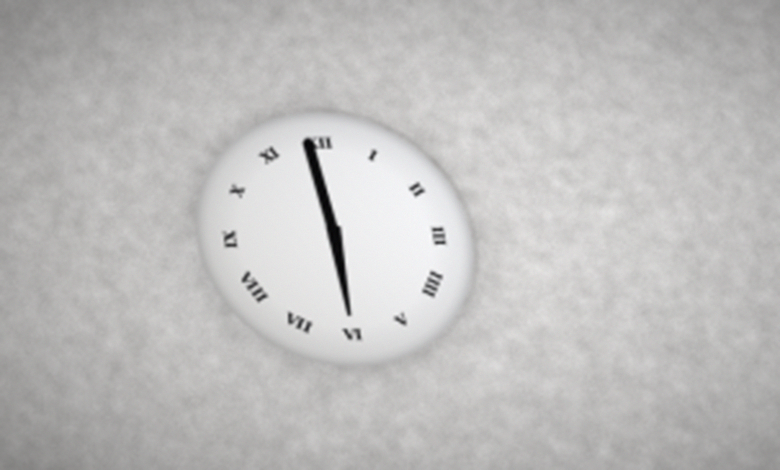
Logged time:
5,59
